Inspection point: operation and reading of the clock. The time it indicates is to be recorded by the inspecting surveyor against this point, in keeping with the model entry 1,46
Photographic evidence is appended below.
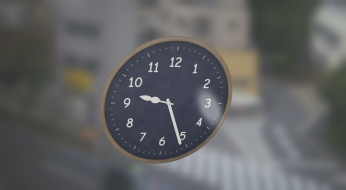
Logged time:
9,26
